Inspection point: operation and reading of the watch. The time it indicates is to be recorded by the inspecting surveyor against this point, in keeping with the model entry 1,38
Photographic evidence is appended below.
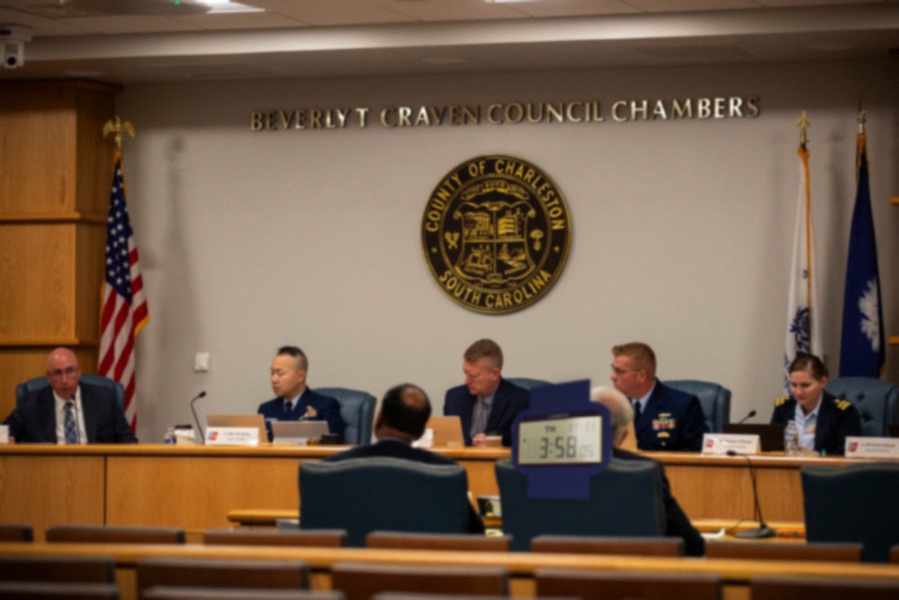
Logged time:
3,58
